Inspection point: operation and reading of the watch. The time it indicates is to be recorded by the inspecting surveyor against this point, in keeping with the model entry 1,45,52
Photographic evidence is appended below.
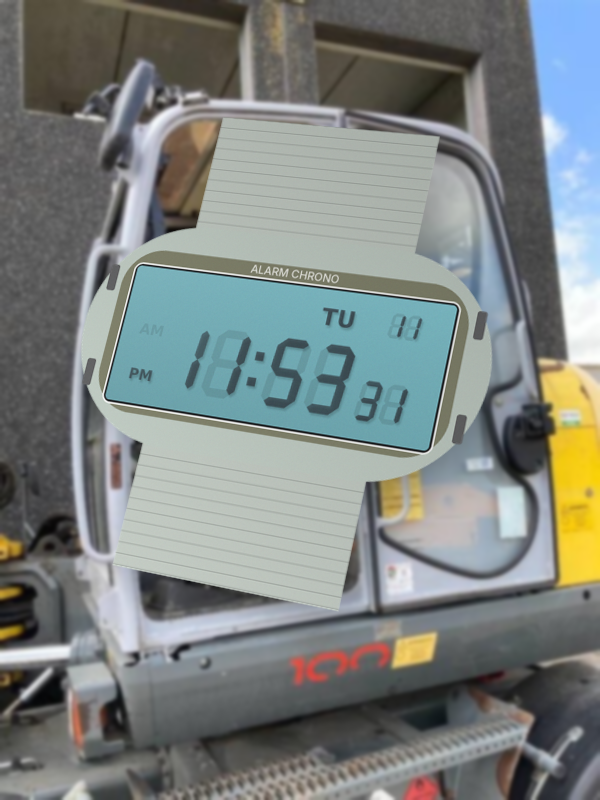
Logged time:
11,53,31
